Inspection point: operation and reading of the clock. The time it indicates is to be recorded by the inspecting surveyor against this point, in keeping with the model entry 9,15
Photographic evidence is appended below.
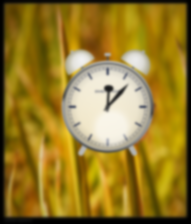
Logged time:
12,07
